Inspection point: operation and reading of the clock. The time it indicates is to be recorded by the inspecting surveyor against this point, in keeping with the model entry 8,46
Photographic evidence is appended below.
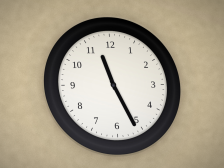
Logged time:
11,26
